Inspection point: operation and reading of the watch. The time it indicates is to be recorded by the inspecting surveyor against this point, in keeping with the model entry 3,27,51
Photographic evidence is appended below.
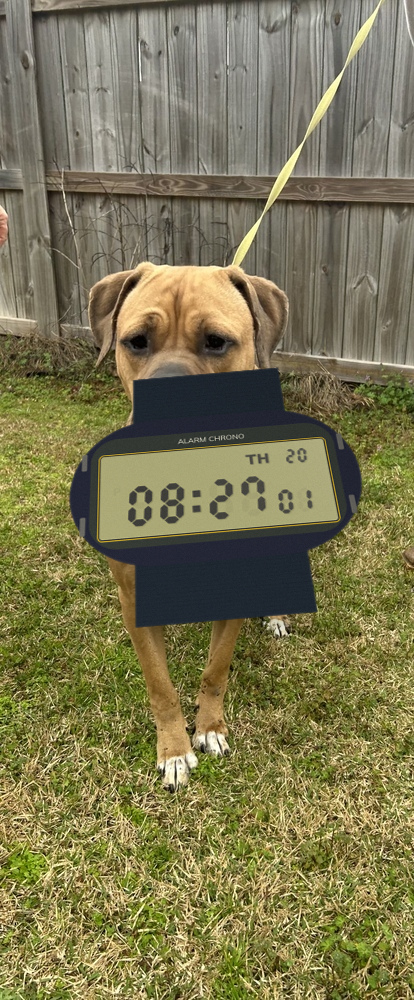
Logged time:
8,27,01
